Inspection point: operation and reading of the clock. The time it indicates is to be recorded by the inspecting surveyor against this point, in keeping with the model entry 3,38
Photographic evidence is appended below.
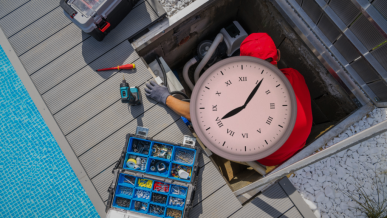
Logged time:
8,06
